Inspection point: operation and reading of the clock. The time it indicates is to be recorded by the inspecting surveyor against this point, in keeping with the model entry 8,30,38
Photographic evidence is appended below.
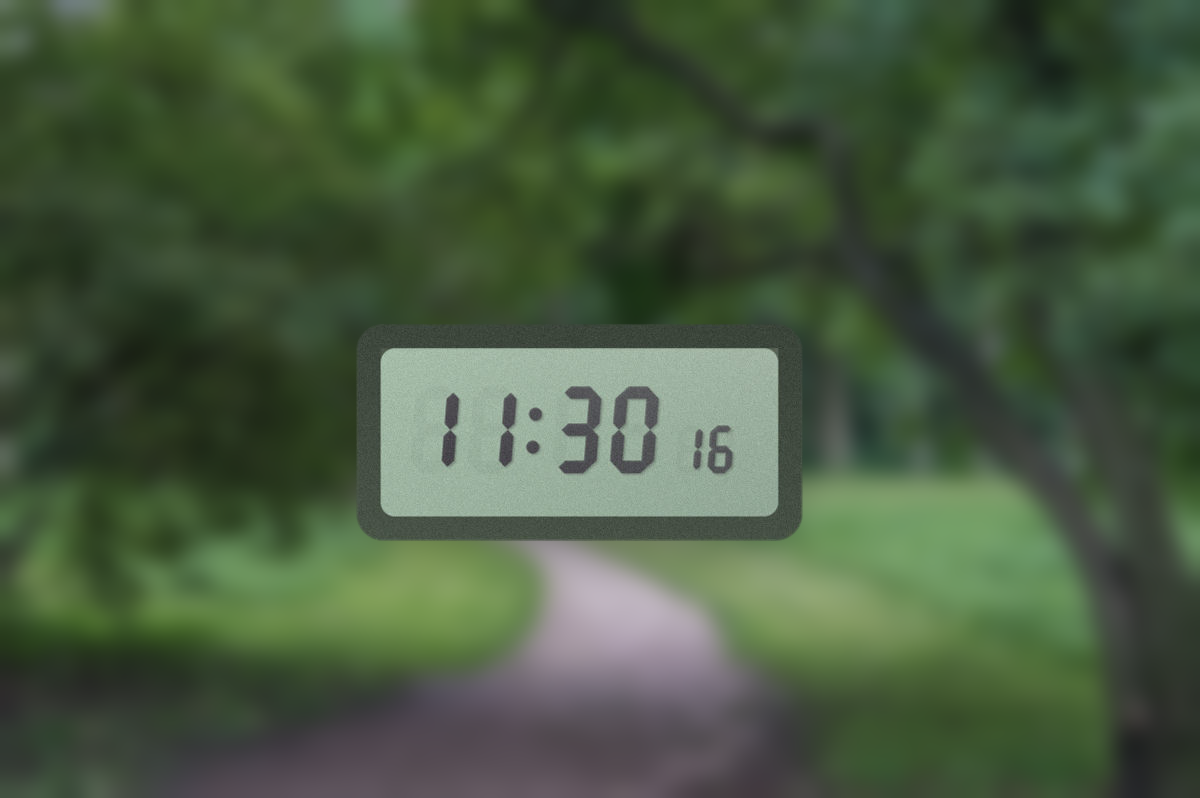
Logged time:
11,30,16
